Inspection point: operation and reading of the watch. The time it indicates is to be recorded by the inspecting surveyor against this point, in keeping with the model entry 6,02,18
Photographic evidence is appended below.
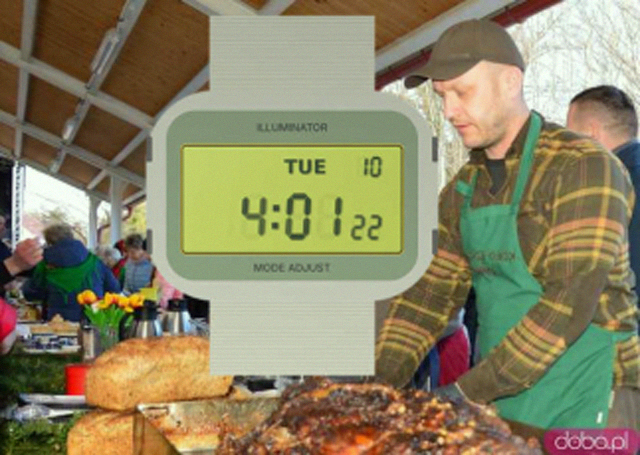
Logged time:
4,01,22
